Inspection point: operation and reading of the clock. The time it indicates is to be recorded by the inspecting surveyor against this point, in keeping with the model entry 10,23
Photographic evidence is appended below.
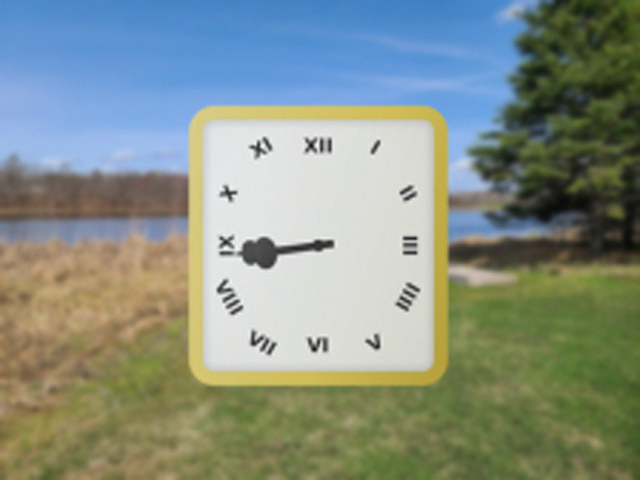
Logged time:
8,44
